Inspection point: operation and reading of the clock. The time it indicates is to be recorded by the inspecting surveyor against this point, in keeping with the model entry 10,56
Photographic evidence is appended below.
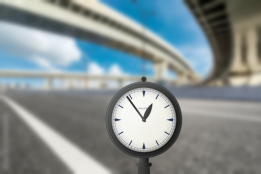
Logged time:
12,54
